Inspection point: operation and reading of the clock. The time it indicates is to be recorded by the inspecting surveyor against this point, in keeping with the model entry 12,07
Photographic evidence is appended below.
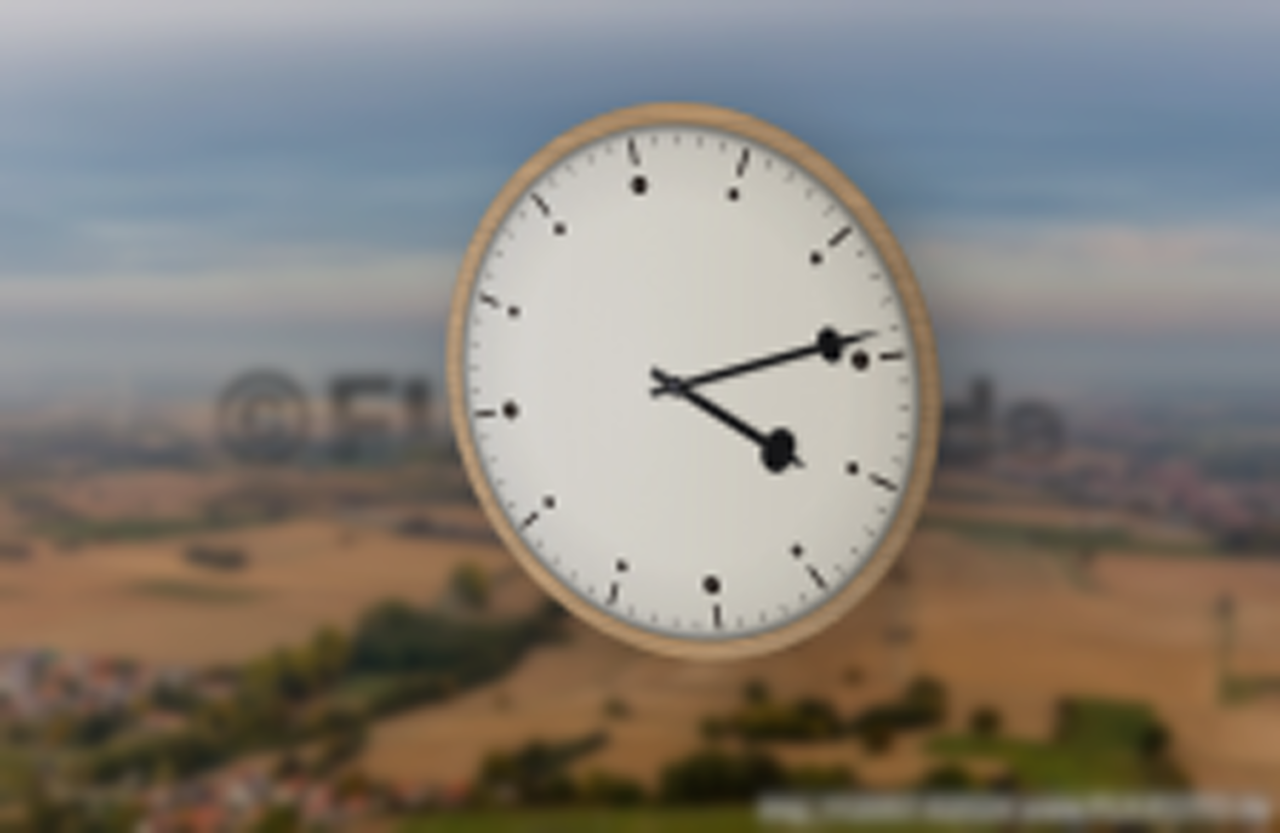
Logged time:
4,14
